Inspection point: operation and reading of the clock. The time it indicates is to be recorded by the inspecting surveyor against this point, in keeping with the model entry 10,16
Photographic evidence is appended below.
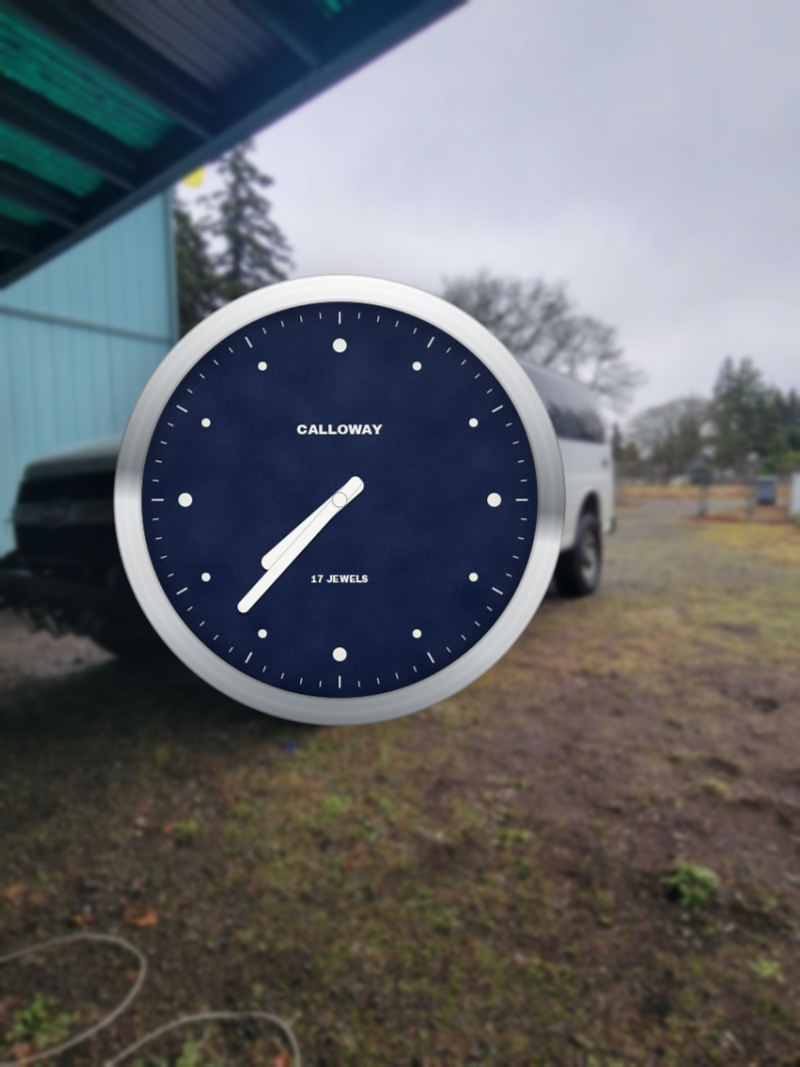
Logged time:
7,37
